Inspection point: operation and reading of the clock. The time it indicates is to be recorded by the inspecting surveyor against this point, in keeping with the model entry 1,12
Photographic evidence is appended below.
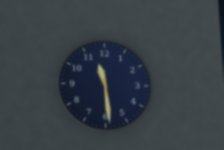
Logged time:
11,29
